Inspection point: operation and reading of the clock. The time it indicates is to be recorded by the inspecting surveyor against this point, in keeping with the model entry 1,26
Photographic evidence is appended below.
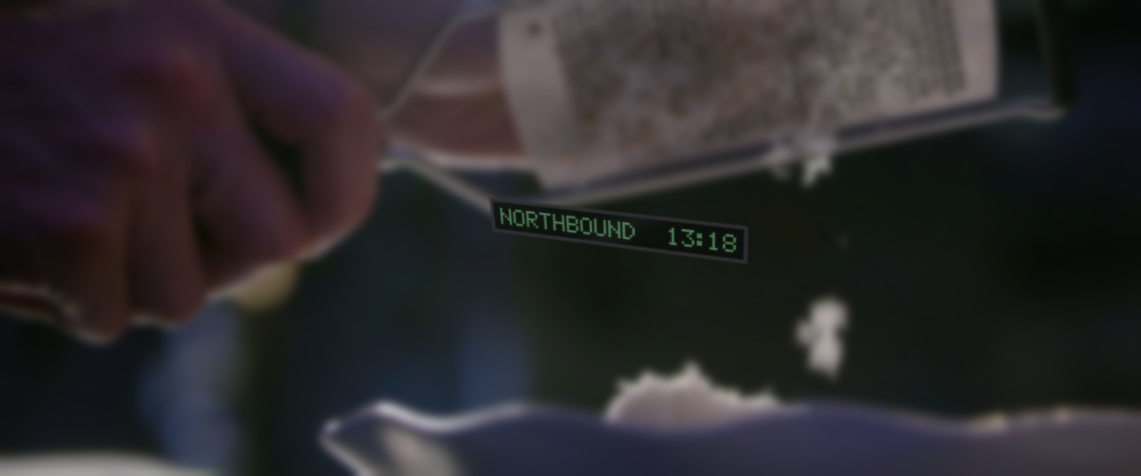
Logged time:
13,18
